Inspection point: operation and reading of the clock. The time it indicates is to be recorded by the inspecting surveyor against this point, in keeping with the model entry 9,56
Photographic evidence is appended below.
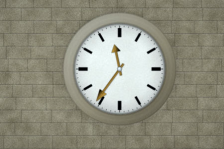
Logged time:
11,36
